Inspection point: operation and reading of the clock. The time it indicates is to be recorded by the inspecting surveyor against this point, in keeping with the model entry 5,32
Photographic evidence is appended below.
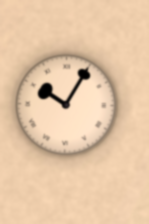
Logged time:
10,05
